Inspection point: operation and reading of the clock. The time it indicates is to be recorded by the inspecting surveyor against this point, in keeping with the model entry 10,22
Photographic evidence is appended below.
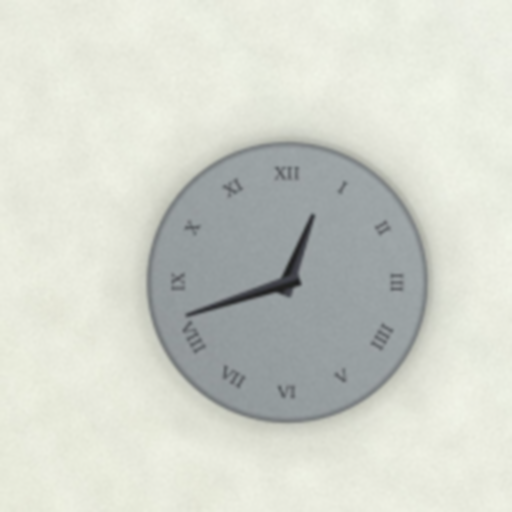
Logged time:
12,42
